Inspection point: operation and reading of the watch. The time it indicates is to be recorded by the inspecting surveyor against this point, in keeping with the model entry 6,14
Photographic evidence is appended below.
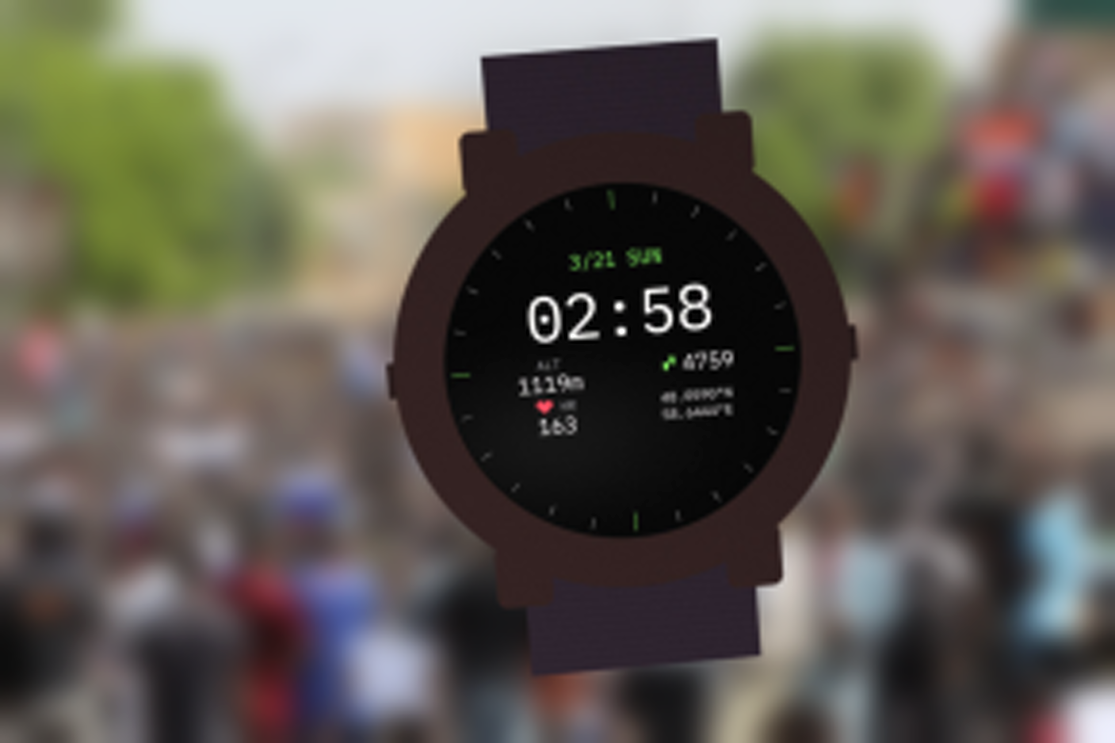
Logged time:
2,58
